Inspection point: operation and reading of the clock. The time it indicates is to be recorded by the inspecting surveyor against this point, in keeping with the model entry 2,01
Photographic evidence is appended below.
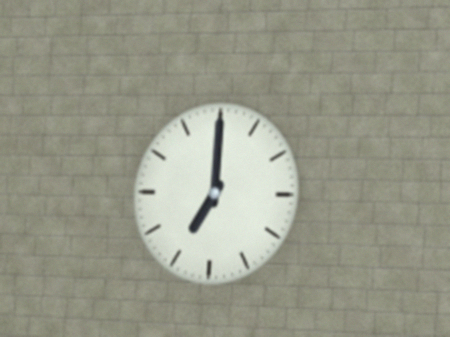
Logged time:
7,00
